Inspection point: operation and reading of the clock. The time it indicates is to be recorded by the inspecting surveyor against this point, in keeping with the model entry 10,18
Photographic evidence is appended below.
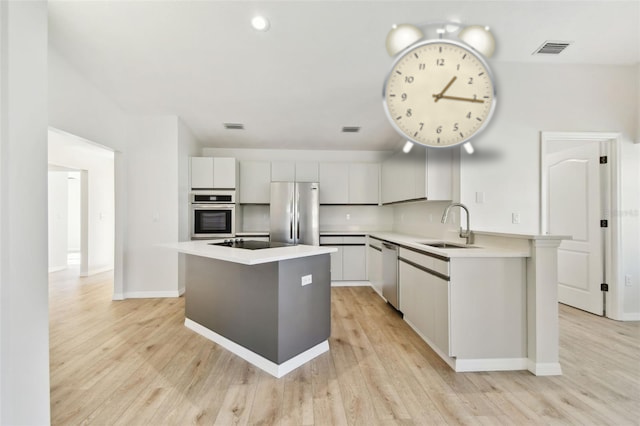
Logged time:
1,16
